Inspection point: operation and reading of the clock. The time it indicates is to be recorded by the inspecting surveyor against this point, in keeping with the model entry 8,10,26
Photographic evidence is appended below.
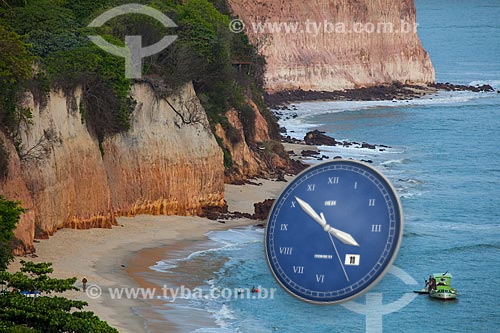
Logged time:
3,51,25
